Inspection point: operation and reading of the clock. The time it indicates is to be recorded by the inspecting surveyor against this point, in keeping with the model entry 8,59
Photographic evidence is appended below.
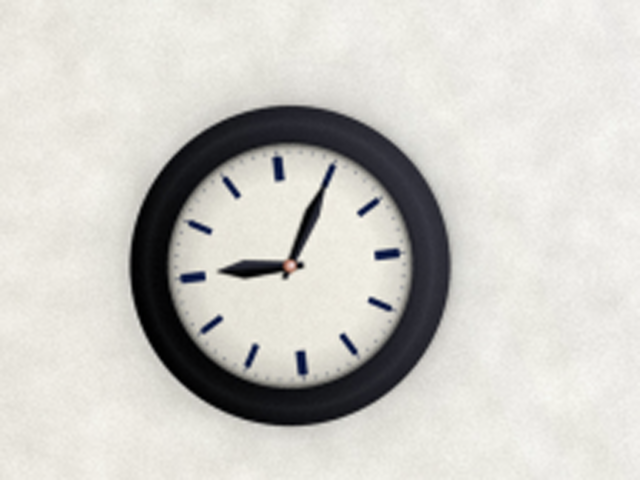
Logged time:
9,05
